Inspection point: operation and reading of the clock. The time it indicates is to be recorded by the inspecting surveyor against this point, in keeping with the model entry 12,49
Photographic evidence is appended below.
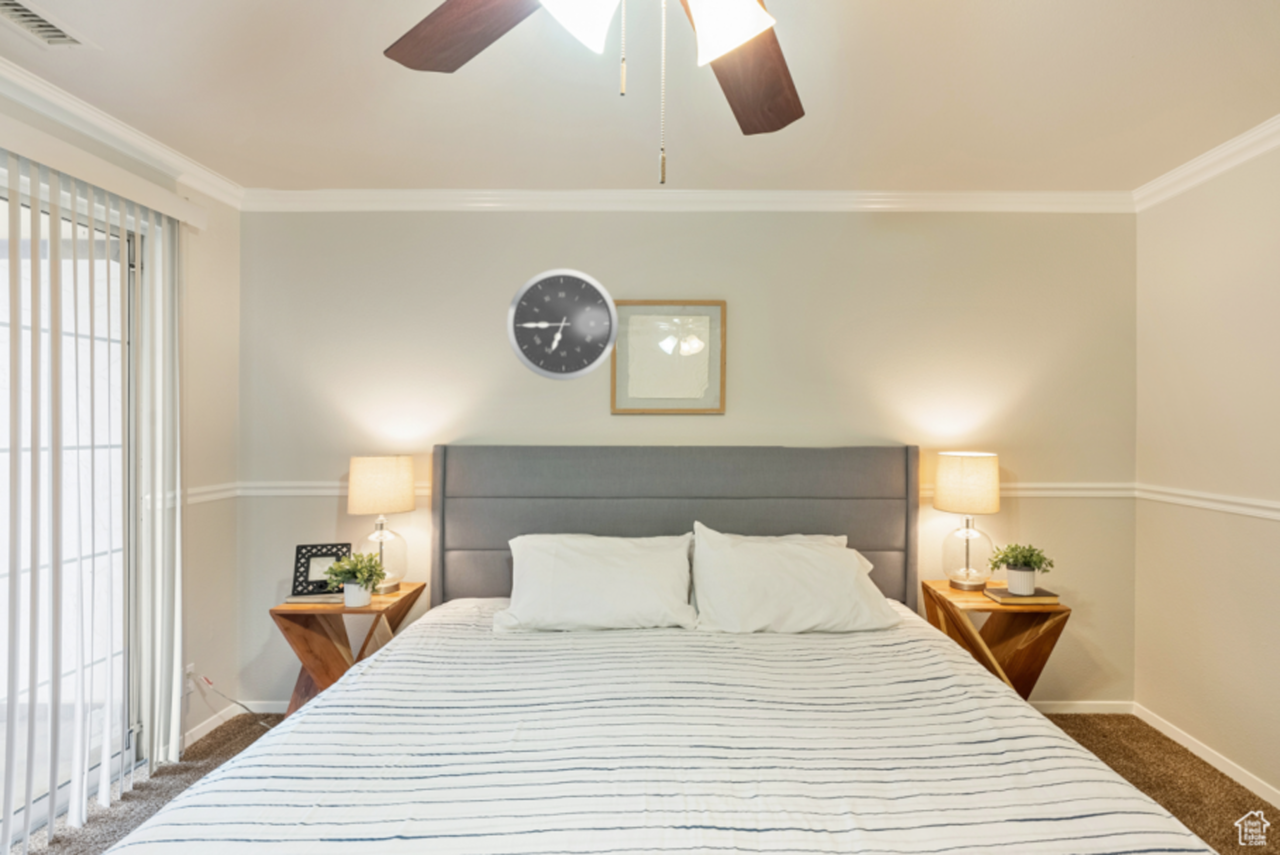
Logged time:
6,45
